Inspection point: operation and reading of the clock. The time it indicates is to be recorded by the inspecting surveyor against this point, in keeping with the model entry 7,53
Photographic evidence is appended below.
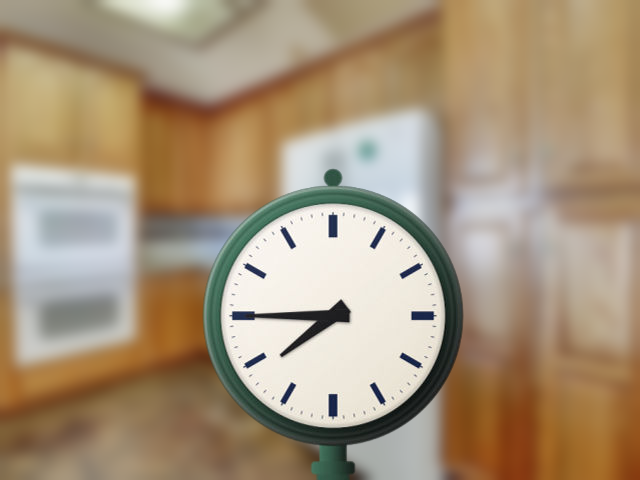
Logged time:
7,45
